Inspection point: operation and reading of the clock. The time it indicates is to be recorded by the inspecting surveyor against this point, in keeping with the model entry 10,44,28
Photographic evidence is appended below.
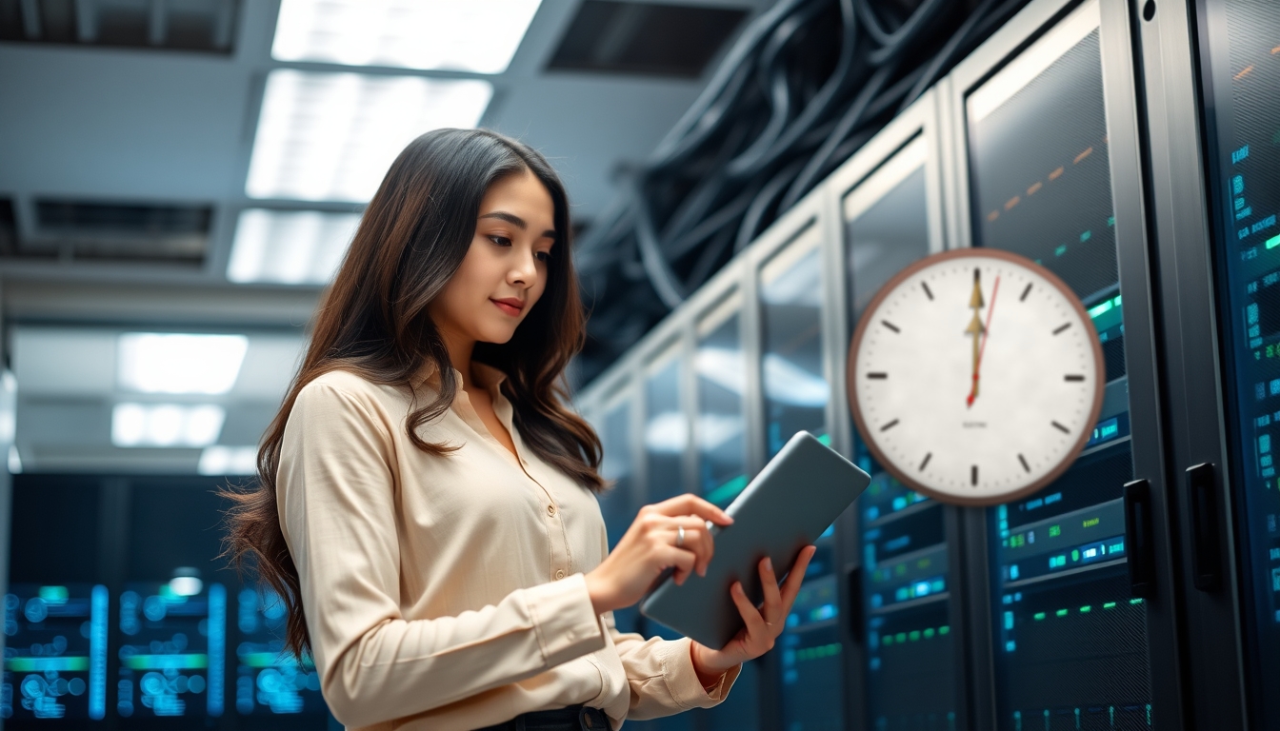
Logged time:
12,00,02
